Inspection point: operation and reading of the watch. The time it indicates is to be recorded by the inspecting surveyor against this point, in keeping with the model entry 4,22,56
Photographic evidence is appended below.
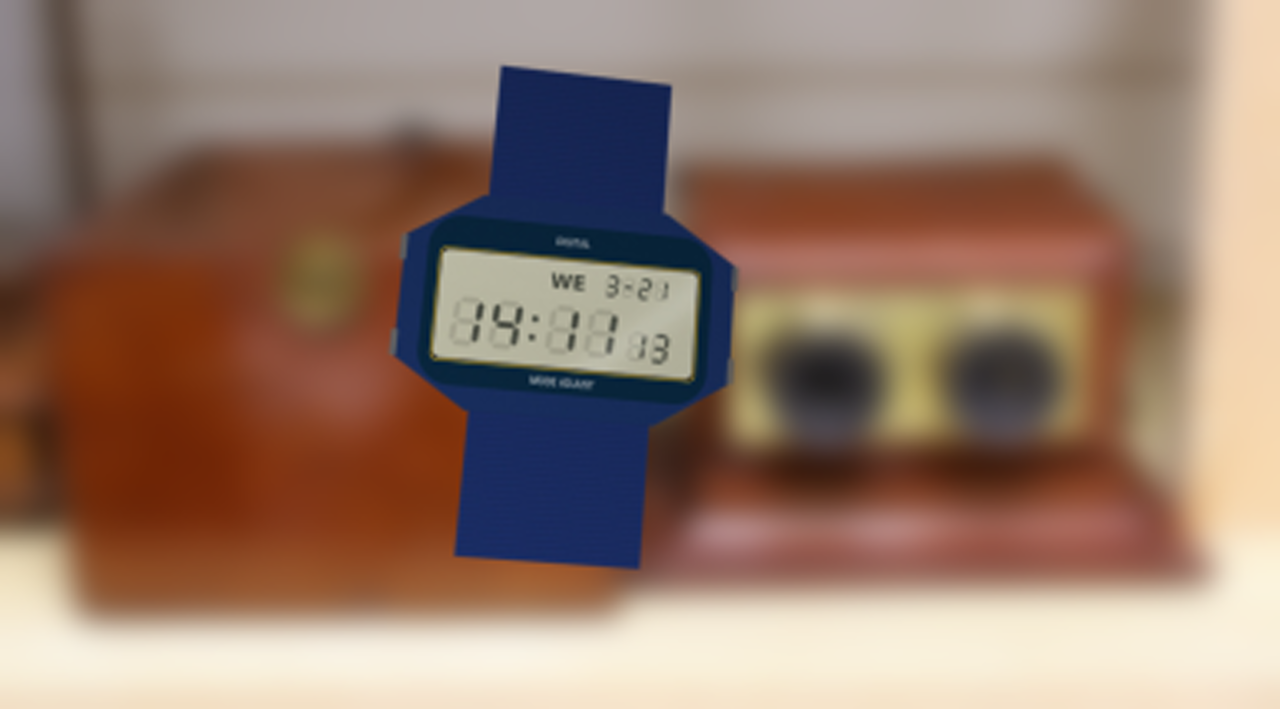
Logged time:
14,11,13
